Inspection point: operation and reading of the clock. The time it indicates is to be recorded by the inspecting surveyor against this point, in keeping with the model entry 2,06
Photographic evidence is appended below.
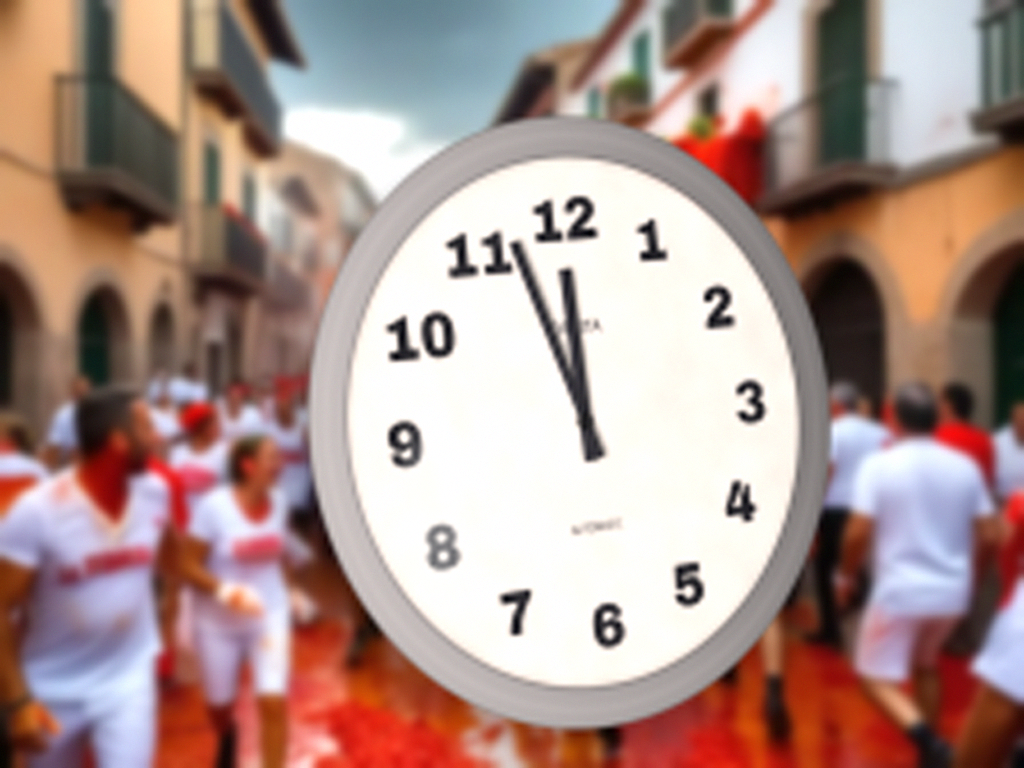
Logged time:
11,57
